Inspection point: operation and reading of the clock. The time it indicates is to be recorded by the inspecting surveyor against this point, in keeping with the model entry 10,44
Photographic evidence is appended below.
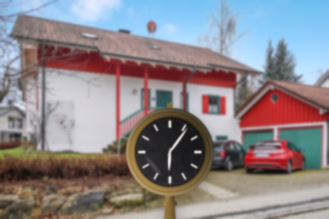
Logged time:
6,06
